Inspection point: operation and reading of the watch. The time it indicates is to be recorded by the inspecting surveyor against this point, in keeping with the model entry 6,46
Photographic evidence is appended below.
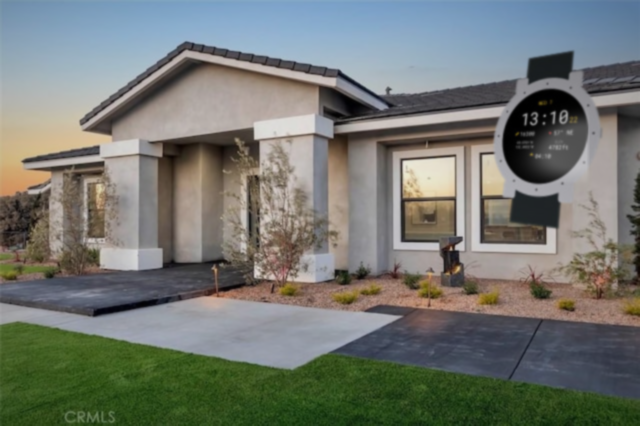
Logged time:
13,10
